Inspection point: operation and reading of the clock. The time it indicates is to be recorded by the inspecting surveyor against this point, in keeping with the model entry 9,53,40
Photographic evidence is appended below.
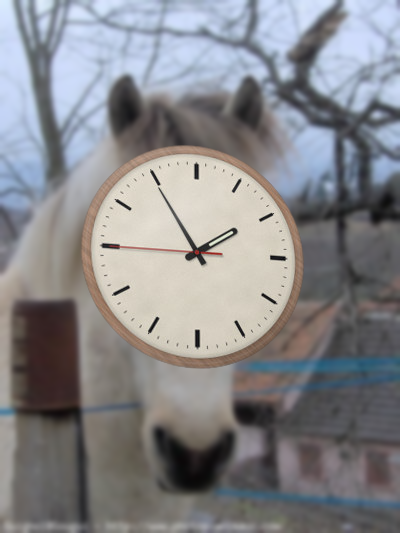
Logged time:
1,54,45
